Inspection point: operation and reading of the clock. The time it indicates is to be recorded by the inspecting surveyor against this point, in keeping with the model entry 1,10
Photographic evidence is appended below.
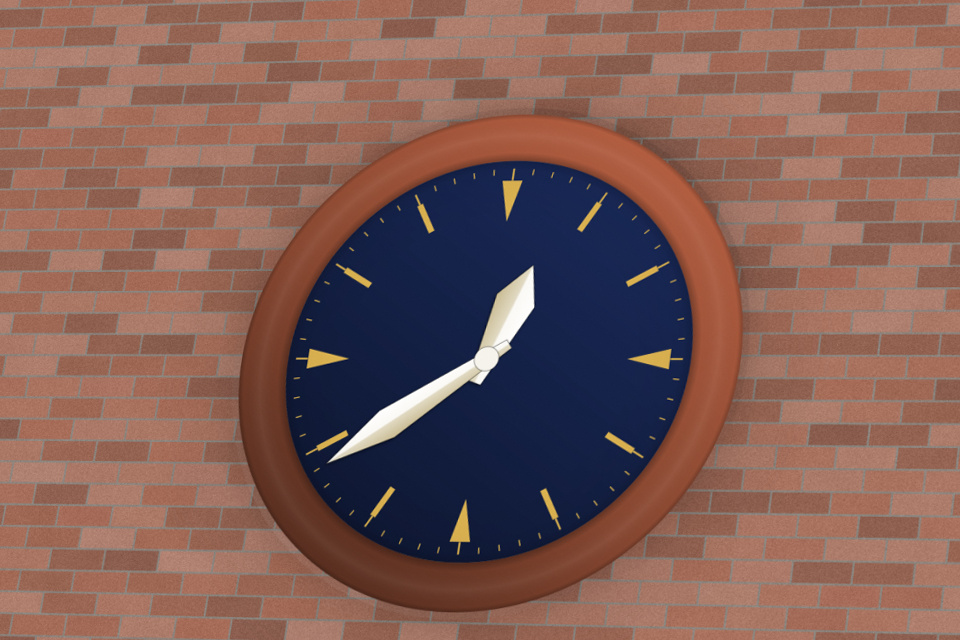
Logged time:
12,39
